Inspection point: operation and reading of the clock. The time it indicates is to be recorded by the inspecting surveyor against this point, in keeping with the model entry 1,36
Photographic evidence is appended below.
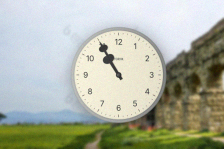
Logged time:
10,55
